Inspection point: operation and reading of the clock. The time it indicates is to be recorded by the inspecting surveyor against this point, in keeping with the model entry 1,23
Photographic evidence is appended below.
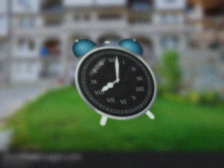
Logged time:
8,02
